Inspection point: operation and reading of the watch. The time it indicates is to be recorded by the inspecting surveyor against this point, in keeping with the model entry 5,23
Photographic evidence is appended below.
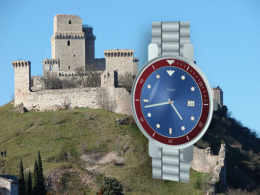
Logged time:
4,43
